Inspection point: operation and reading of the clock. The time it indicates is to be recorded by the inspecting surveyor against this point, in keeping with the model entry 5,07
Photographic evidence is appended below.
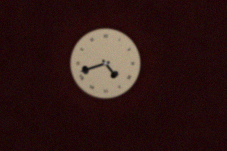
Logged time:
4,42
